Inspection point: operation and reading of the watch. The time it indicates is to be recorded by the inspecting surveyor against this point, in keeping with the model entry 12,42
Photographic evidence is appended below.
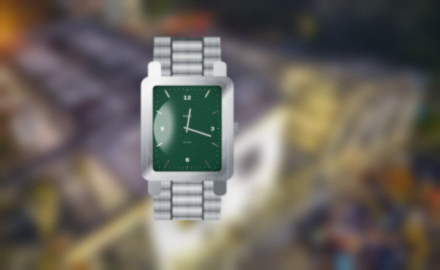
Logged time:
12,18
